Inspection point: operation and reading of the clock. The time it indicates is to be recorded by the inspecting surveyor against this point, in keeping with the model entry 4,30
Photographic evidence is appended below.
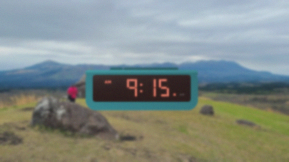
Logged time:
9,15
